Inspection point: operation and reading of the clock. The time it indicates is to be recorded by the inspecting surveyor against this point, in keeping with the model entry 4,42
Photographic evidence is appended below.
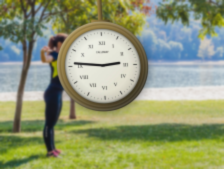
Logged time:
2,46
